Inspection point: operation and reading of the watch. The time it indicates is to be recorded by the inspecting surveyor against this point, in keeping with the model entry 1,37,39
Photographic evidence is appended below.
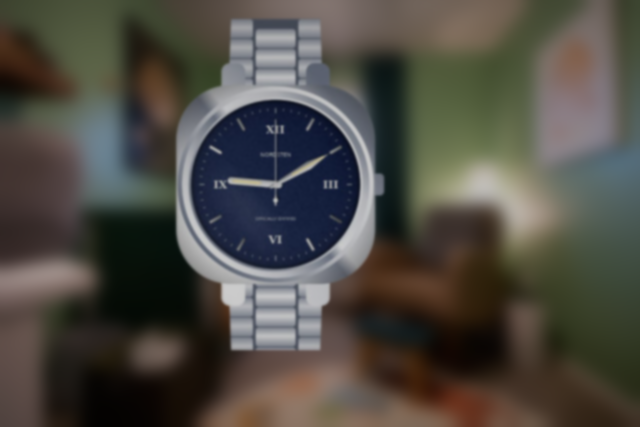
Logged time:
9,10,00
